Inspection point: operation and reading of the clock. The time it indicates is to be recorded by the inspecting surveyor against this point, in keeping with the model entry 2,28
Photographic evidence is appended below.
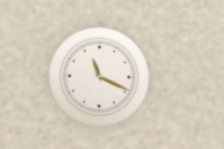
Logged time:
11,19
